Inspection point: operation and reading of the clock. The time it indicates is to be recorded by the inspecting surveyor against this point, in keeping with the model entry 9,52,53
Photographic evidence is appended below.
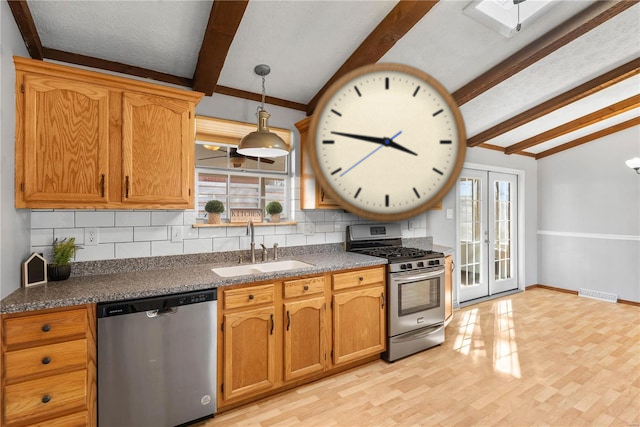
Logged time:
3,46,39
